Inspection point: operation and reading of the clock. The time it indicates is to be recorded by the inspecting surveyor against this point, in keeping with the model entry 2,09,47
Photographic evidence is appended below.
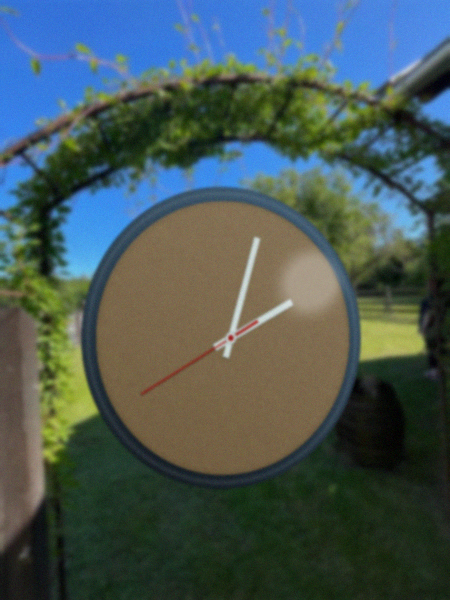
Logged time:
2,02,40
